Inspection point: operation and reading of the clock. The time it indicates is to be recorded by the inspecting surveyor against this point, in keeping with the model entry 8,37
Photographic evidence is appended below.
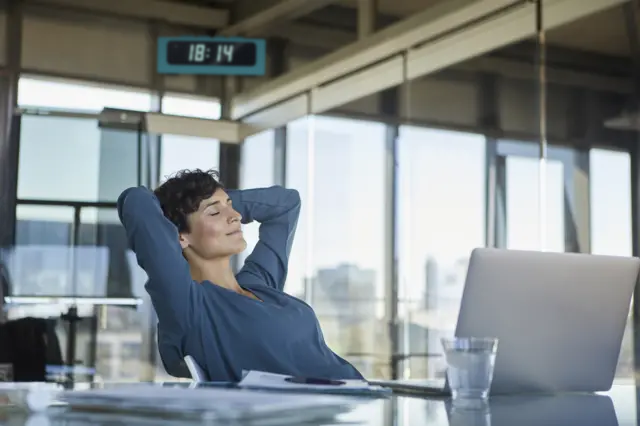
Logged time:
18,14
